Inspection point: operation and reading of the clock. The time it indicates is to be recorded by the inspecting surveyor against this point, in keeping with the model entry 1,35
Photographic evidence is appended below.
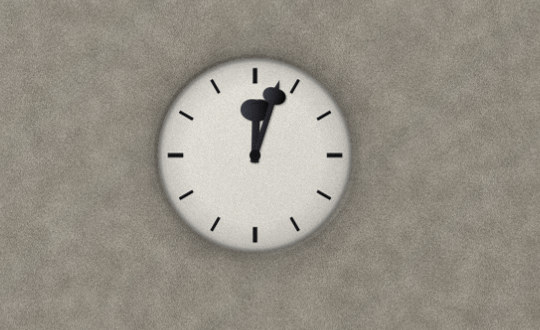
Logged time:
12,03
